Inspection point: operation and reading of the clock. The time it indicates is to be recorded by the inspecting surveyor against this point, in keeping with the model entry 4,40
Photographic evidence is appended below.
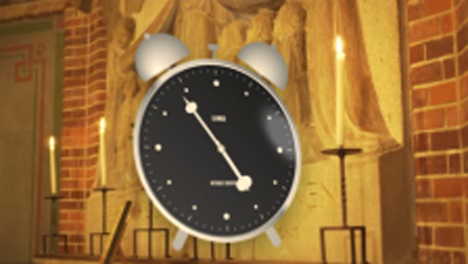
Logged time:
4,54
